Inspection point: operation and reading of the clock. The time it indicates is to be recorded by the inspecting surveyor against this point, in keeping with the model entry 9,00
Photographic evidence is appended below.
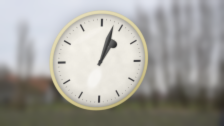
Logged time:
1,03
